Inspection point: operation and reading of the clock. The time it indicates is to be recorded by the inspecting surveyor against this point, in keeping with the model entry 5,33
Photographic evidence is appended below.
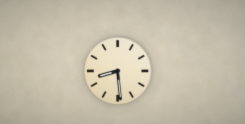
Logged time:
8,29
